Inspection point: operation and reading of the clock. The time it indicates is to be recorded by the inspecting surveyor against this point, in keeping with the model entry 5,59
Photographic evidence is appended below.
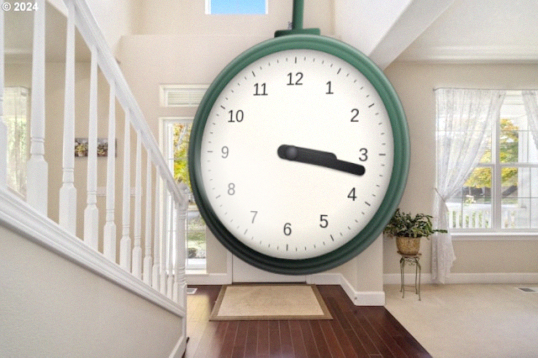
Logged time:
3,17
